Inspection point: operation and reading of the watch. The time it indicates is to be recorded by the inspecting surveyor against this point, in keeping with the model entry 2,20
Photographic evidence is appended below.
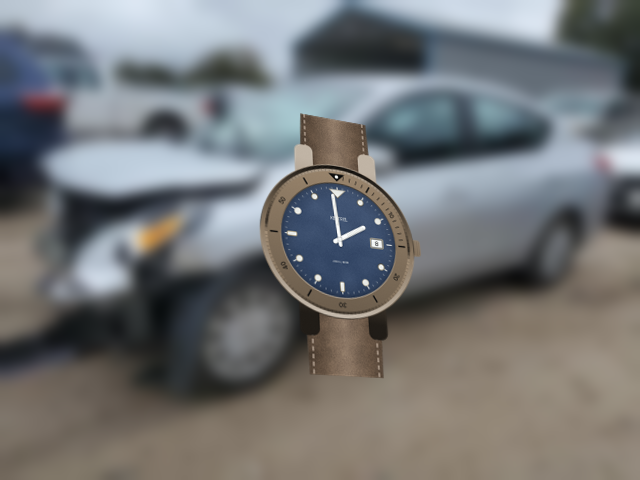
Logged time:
1,59
